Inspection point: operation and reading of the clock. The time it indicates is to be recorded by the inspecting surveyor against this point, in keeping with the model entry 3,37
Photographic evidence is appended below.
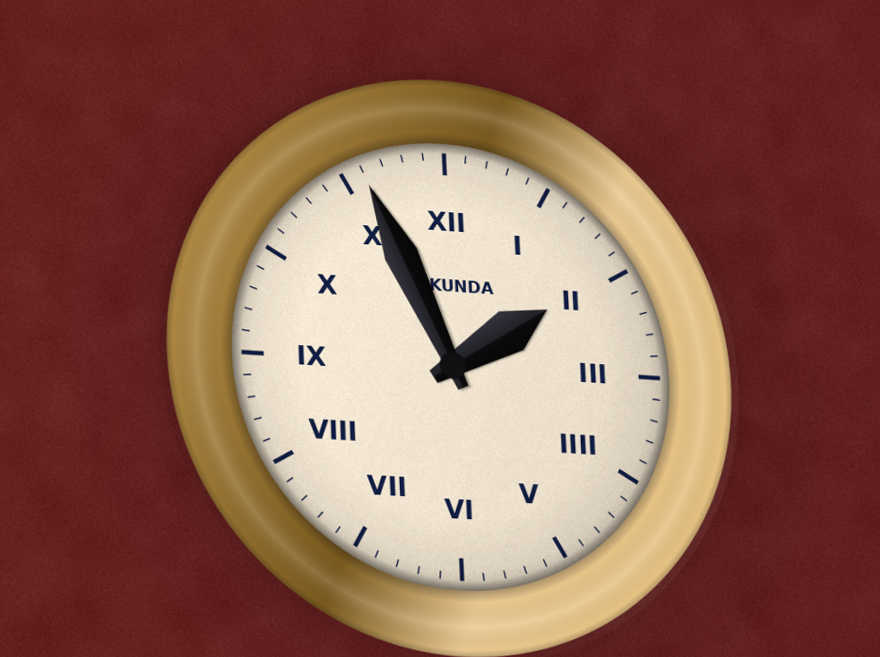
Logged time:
1,56
